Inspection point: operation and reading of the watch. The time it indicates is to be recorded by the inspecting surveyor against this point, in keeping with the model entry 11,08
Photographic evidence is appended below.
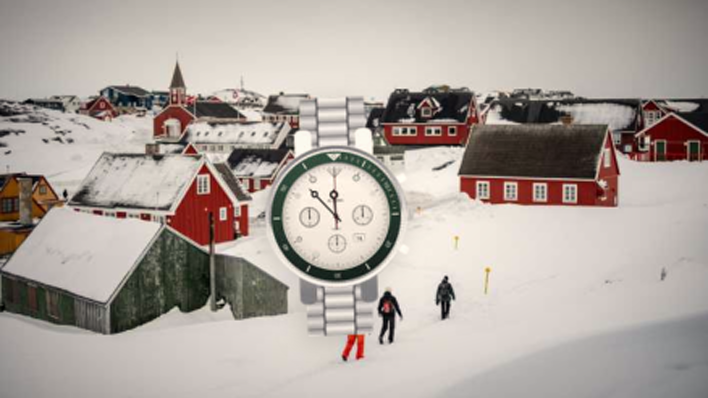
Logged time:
11,53
